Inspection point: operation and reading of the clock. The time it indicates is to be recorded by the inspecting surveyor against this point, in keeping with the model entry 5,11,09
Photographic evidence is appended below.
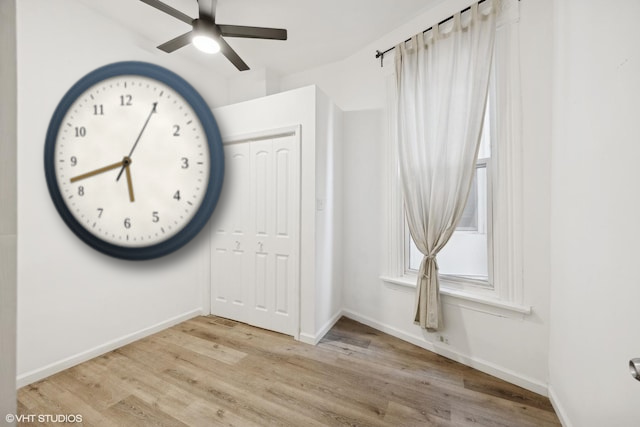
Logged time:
5,42,05
